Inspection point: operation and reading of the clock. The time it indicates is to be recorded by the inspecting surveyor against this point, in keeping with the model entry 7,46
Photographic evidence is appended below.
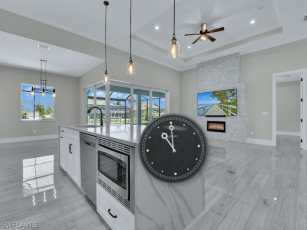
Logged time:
11,00
